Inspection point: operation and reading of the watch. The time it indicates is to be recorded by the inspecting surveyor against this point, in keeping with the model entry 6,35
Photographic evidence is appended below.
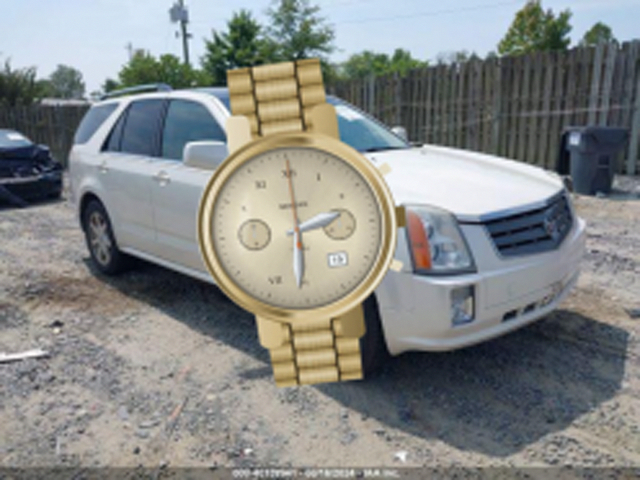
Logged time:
2,31
